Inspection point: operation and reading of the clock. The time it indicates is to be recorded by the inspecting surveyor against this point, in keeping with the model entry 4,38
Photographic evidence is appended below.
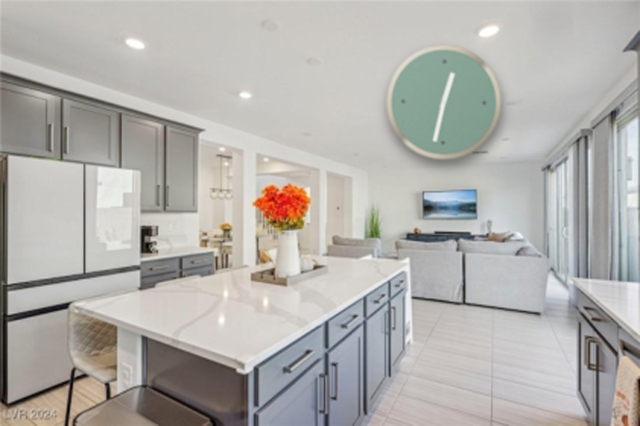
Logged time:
12,32
